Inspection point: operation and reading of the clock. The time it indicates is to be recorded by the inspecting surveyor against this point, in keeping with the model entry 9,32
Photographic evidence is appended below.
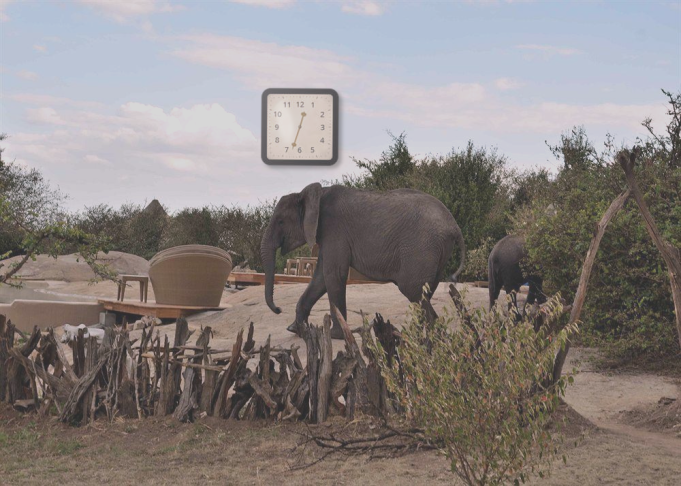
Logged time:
12,33
